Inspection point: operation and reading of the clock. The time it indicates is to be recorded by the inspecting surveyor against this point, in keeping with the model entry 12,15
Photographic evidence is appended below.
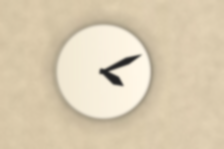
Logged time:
4,11
